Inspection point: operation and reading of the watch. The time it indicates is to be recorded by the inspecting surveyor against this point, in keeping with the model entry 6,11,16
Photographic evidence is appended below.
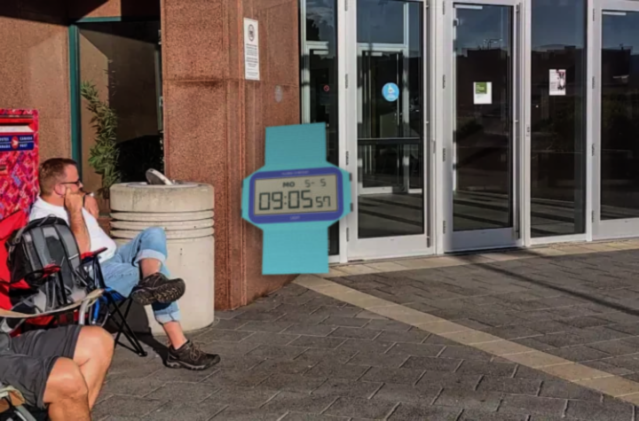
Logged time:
9,05,57
